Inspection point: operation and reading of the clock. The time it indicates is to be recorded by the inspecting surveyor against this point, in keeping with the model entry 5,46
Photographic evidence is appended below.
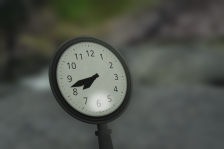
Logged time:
7,42
